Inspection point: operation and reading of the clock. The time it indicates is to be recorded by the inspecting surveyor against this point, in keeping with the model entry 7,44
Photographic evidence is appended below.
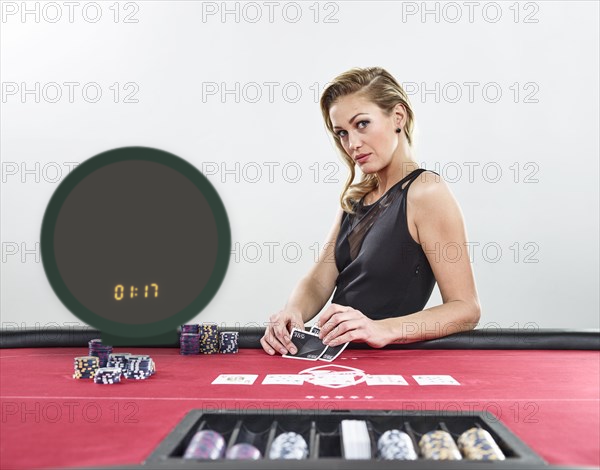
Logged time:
1,17
